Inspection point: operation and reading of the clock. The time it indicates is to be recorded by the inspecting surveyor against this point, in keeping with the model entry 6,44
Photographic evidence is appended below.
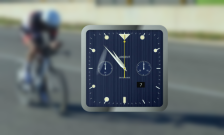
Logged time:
10,53
